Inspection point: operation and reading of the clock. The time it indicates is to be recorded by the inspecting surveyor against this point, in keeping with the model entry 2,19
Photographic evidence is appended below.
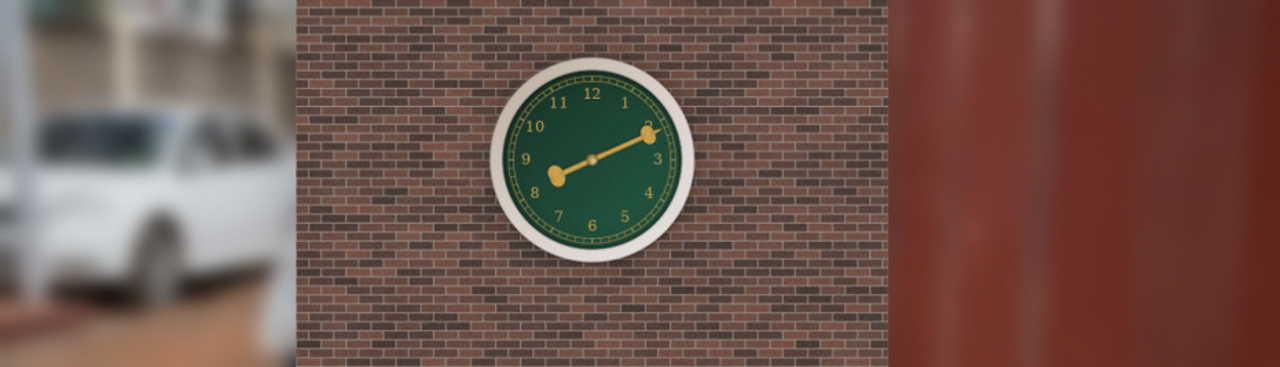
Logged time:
8,11
